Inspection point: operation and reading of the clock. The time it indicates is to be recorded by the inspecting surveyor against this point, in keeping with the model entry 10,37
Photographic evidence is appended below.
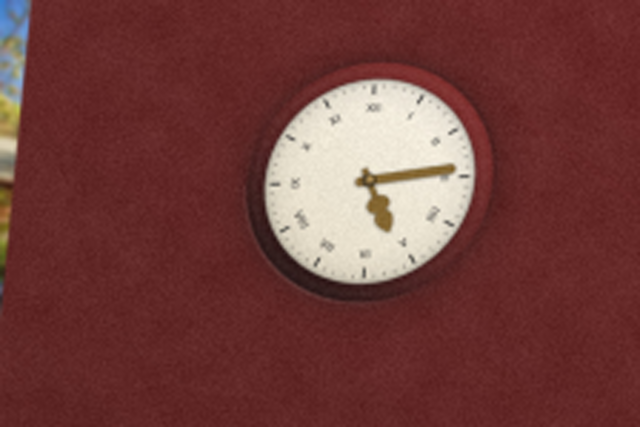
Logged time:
5,14
